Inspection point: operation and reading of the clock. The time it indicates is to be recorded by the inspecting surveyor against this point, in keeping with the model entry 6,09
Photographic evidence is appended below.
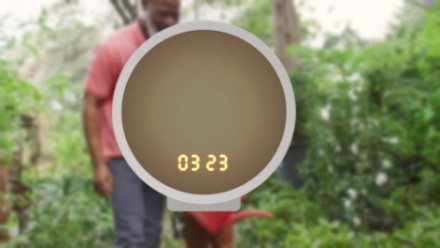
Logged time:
3,23
